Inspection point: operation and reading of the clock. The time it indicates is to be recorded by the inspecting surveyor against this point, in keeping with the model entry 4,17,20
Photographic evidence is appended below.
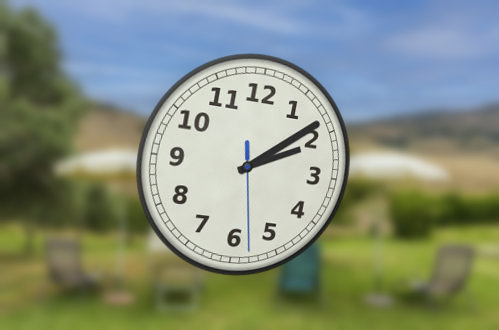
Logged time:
2,08,28
